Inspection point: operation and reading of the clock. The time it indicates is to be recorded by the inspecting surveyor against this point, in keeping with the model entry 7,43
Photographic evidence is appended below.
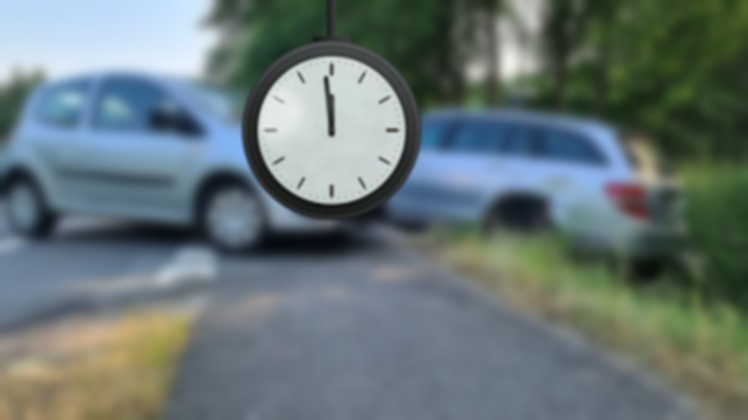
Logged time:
11,59
